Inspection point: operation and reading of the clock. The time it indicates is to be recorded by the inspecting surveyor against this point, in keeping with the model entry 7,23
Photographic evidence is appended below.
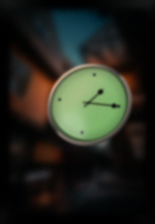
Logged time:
1,15
